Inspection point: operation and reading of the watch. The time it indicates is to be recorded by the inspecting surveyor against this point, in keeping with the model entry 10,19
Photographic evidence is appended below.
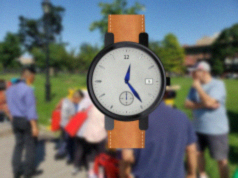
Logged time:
12,24
